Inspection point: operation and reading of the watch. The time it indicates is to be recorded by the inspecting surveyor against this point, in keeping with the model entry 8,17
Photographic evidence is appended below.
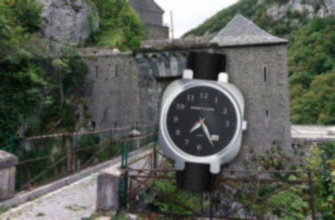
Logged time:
7,25
